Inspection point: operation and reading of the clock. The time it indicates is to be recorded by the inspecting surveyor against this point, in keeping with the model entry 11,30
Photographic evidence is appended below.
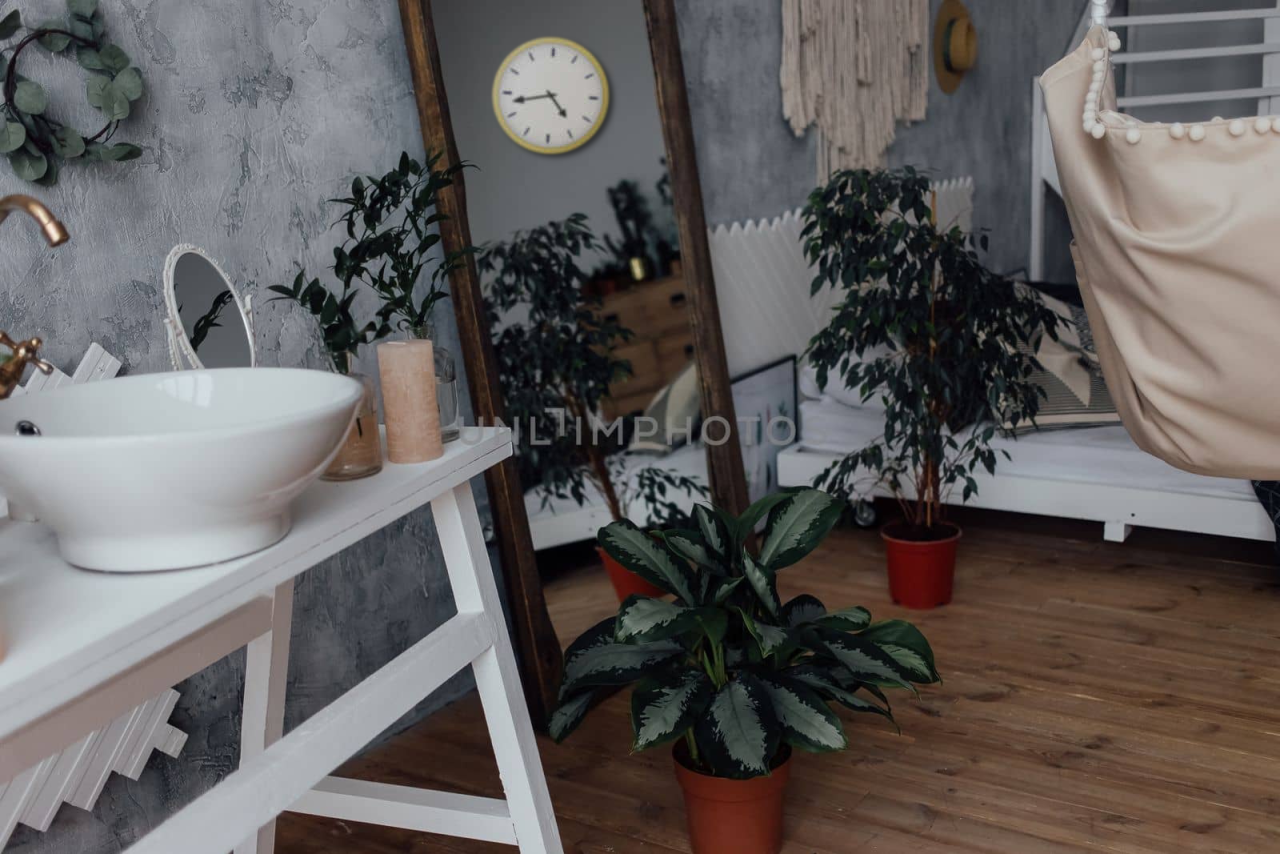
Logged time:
4,43
